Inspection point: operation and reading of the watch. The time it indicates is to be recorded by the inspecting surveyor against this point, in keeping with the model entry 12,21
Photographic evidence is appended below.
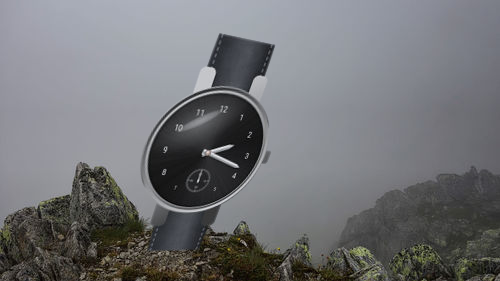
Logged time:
2,18
